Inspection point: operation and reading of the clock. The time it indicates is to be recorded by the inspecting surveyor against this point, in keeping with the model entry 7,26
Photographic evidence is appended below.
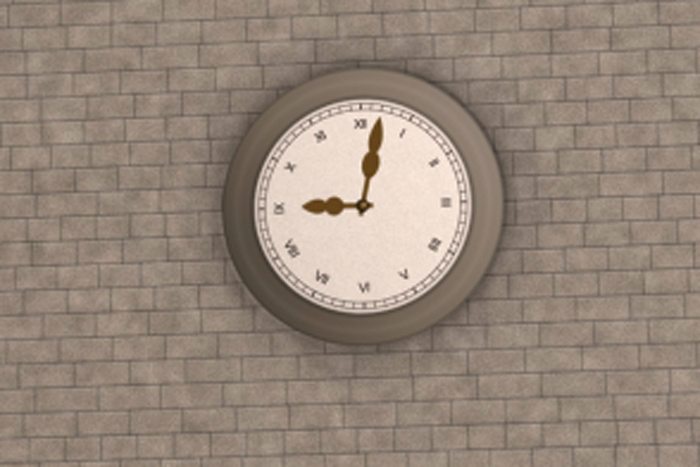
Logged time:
9,02
